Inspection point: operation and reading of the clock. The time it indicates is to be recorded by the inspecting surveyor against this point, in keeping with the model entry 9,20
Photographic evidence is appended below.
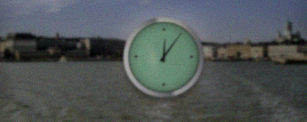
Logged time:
12,06
